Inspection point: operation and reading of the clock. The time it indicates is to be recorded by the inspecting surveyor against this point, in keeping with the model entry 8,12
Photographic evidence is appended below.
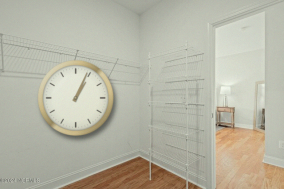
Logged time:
1,04
